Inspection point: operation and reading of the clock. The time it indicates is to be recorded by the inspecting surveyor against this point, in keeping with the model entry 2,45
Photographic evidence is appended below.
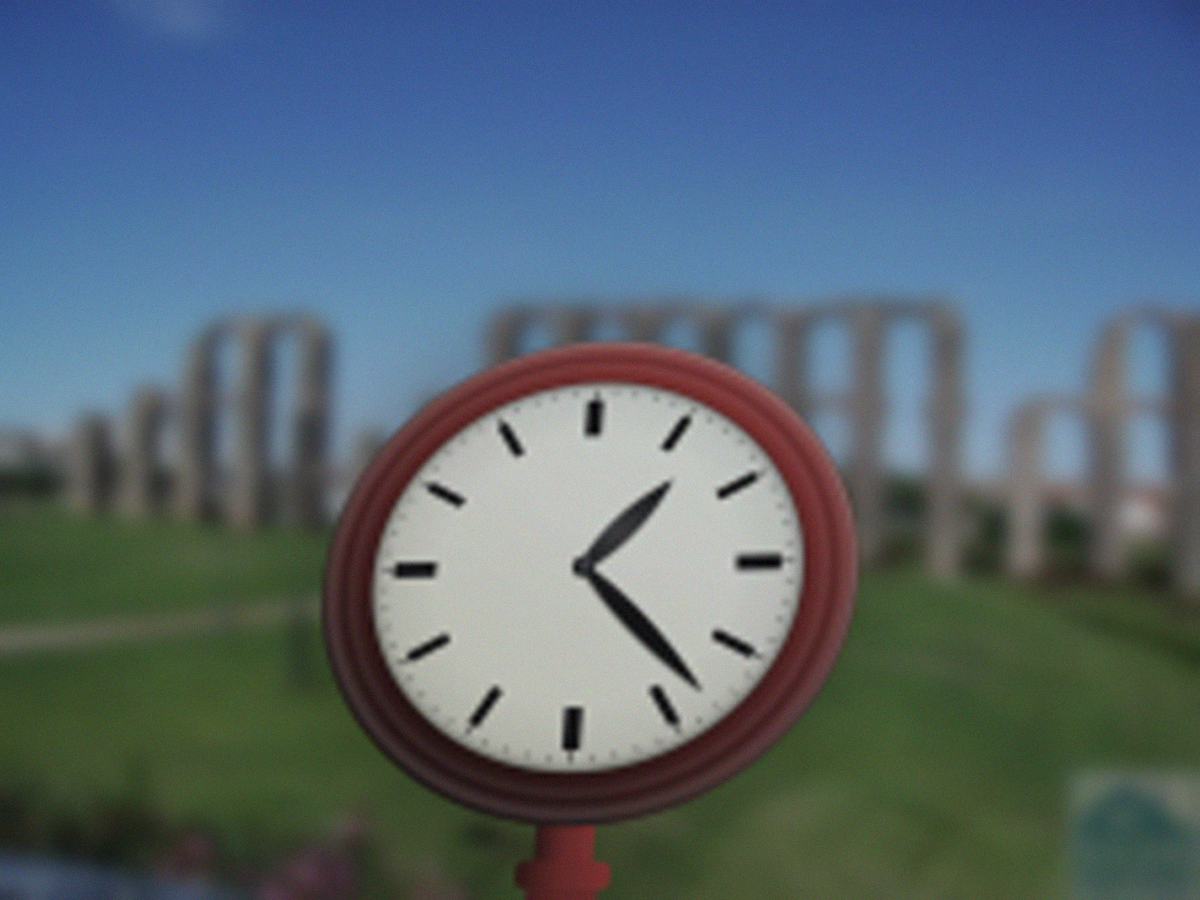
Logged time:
1,23
